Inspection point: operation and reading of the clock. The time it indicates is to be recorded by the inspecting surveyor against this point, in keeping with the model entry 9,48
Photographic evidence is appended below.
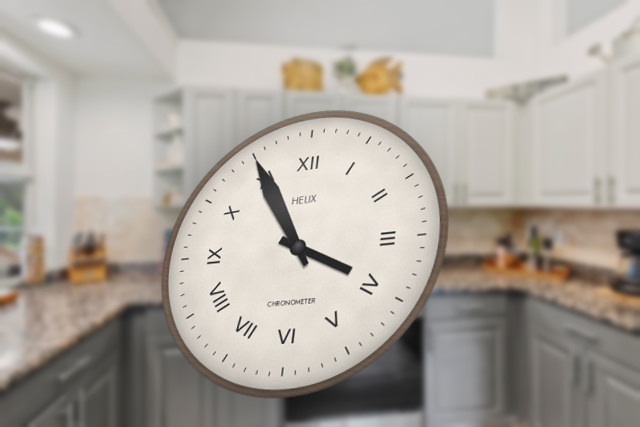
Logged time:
3,55
